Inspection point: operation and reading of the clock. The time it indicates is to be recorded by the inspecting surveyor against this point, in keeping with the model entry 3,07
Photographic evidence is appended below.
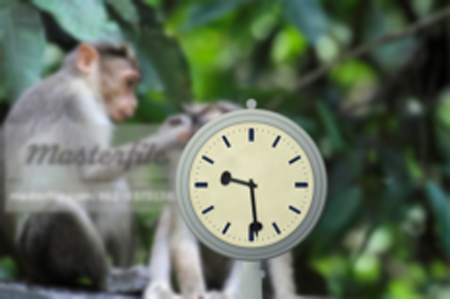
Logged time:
9,29
